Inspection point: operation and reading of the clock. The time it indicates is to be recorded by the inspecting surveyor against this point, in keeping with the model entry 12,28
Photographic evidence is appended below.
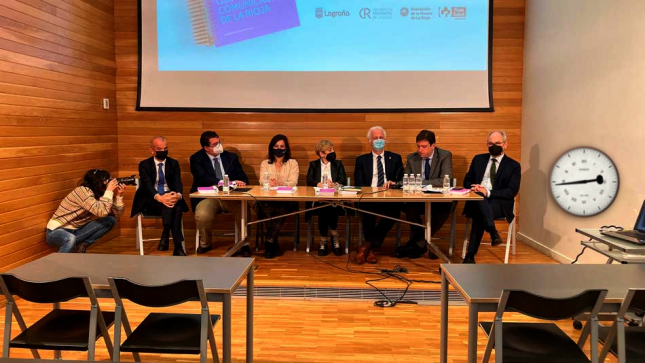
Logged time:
2,44
